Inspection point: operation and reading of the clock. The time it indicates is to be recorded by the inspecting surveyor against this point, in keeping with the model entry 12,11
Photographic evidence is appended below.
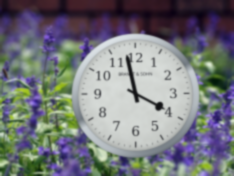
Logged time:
3,58
